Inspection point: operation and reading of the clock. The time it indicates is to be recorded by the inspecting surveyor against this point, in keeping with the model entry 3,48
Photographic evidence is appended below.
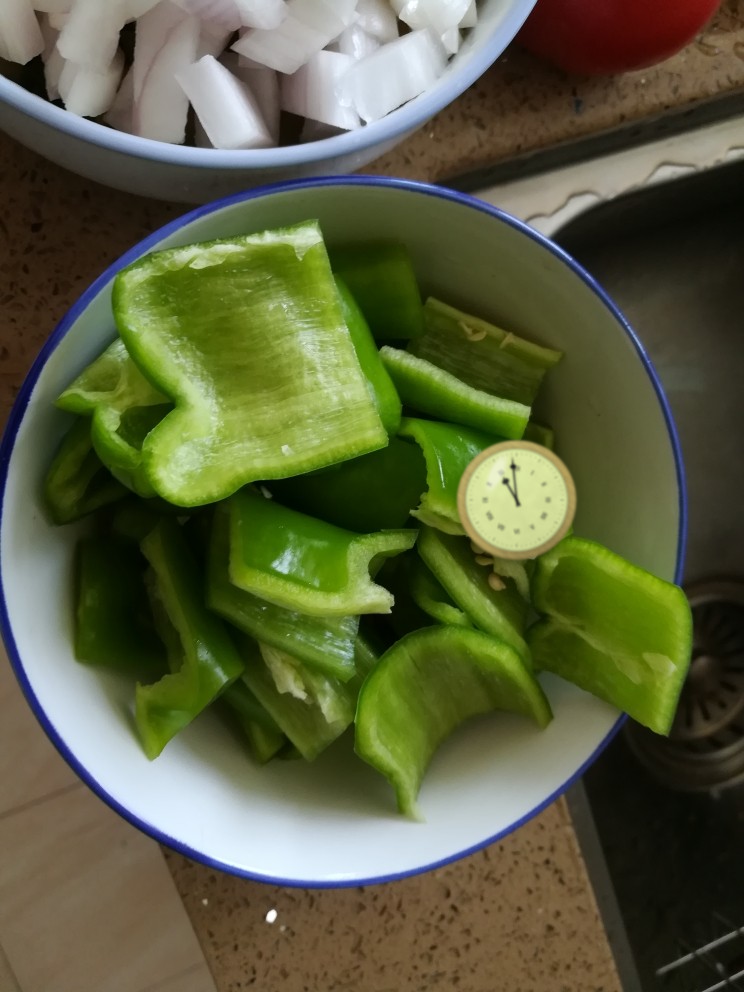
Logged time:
10,59
